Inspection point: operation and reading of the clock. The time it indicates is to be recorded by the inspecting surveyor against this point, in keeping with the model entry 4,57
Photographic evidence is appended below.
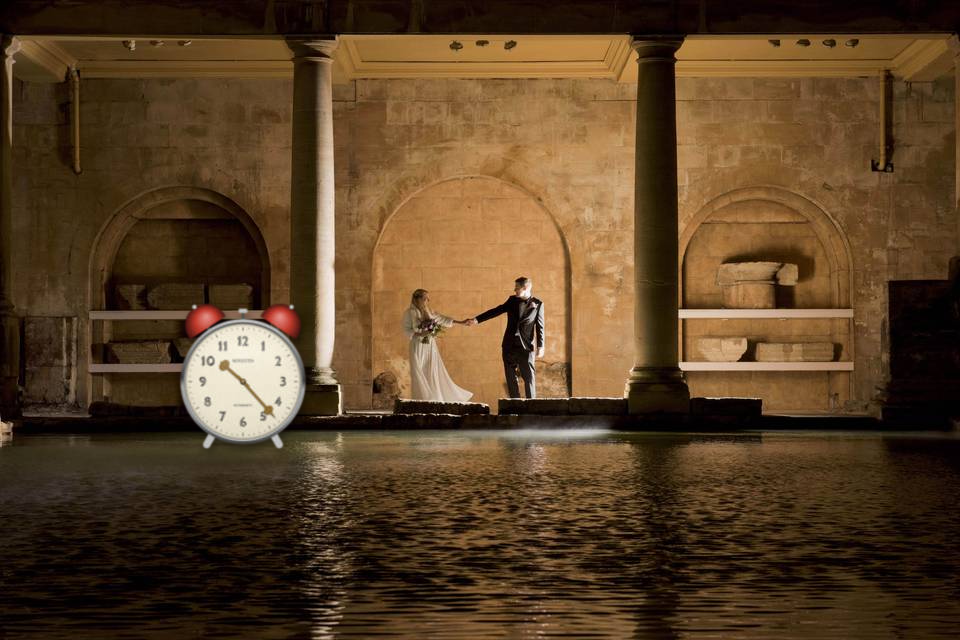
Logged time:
10,23
